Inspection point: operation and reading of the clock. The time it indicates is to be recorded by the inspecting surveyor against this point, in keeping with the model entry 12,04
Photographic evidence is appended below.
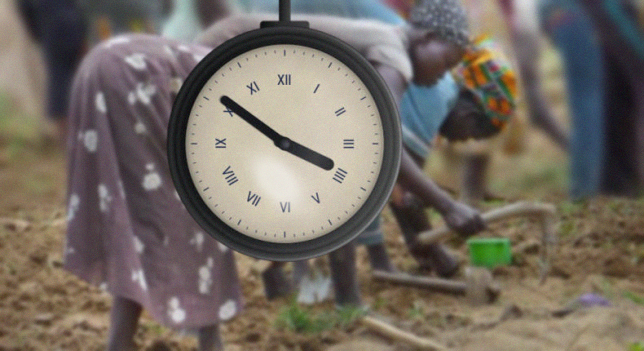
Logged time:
3,51
